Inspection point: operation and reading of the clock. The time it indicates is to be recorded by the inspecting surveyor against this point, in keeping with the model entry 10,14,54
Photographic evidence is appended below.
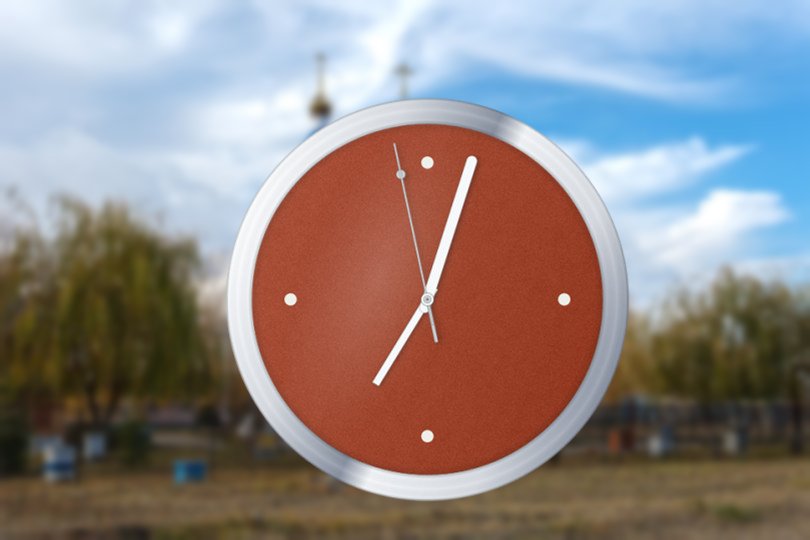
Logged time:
7,02,58
